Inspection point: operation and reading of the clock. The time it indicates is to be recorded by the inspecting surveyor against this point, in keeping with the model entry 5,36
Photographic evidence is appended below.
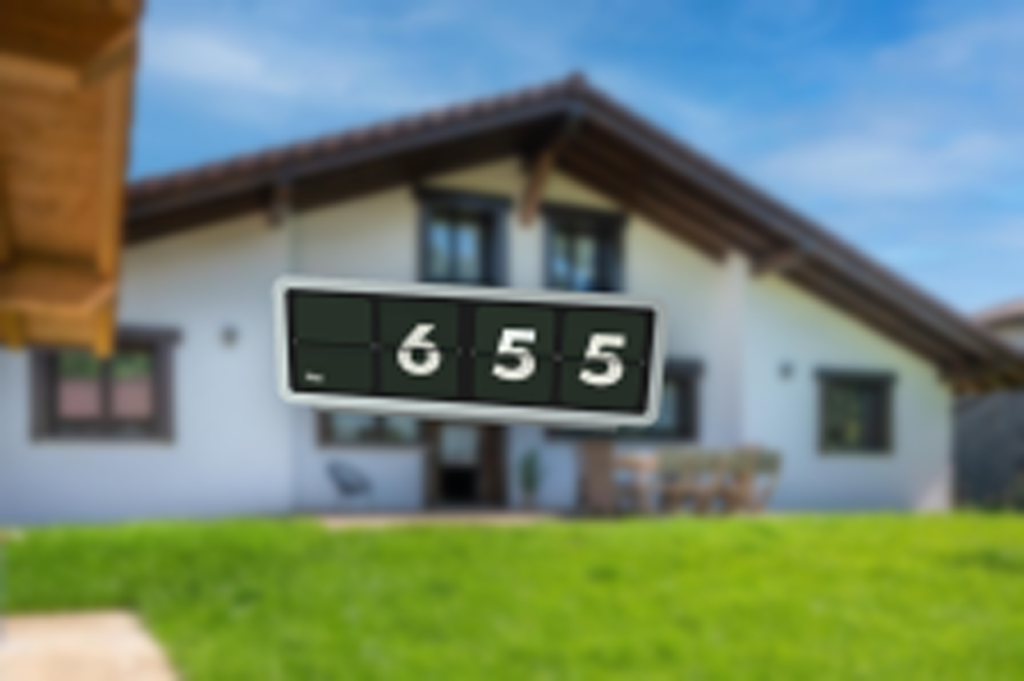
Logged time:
6,55
